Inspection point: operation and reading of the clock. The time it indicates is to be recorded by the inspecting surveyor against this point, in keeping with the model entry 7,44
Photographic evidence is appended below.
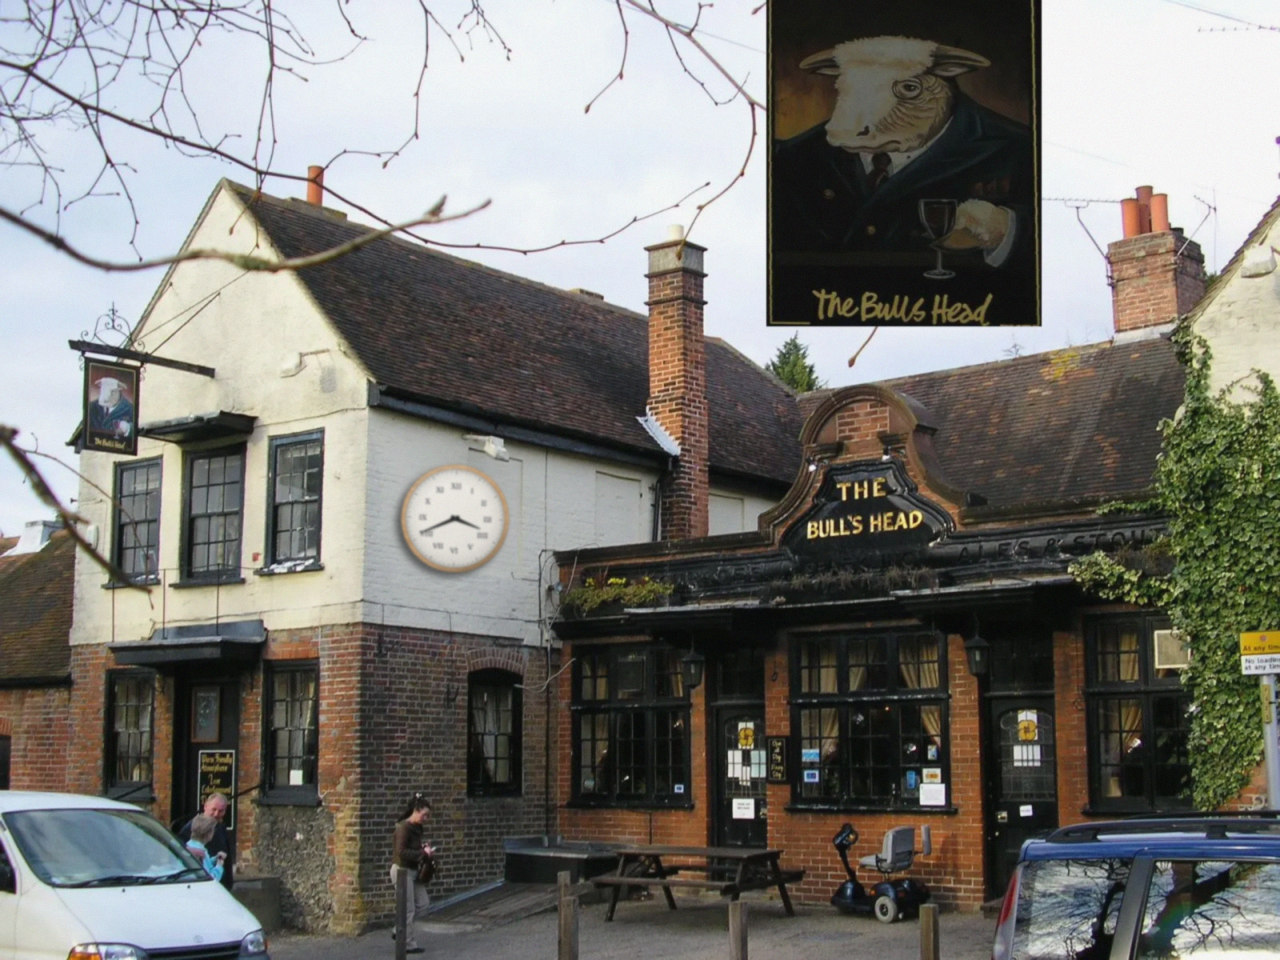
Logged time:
3,41
